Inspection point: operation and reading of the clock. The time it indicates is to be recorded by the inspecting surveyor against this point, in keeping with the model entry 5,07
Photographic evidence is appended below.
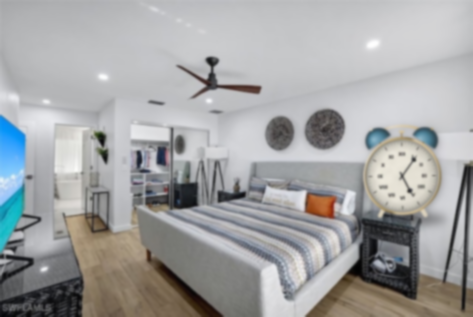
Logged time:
5,06
